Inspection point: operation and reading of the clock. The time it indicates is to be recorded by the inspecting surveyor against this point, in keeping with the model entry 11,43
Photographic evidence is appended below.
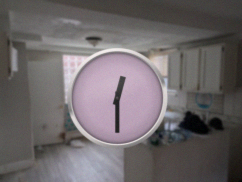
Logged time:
12,30
